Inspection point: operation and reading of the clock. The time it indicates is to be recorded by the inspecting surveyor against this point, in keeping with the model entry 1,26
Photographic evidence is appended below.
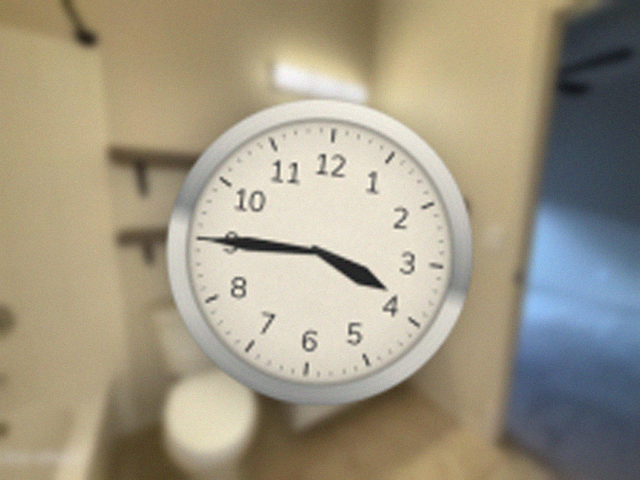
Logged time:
3,45
